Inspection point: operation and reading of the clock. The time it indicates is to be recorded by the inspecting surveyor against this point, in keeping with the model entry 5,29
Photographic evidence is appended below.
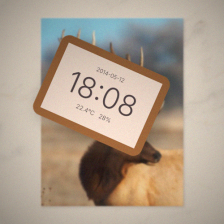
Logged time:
18,08
